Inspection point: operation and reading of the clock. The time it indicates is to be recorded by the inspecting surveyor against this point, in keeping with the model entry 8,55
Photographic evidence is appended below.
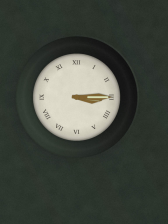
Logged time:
3,15
